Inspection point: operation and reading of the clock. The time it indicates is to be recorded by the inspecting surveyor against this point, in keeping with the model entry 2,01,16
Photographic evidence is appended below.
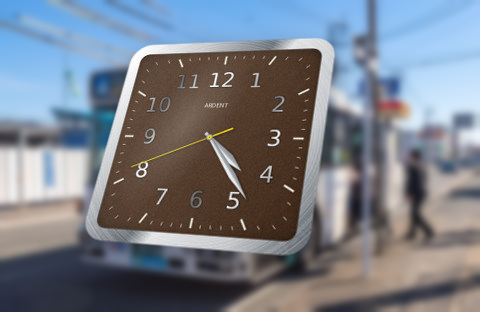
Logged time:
4,23,41
